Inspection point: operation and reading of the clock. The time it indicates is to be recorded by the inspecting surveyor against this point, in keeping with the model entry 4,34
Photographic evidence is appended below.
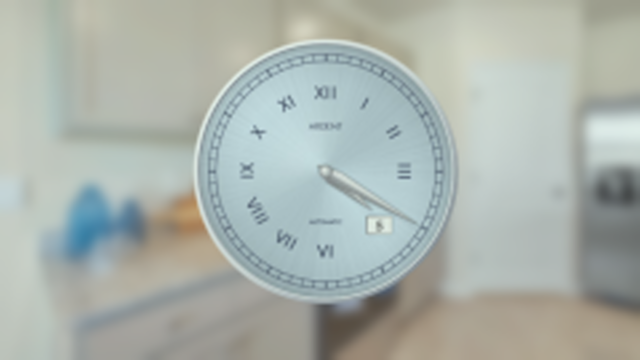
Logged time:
4,20
